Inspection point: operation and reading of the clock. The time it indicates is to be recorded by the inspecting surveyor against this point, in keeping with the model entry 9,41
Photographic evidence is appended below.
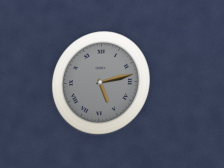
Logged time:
5,13
